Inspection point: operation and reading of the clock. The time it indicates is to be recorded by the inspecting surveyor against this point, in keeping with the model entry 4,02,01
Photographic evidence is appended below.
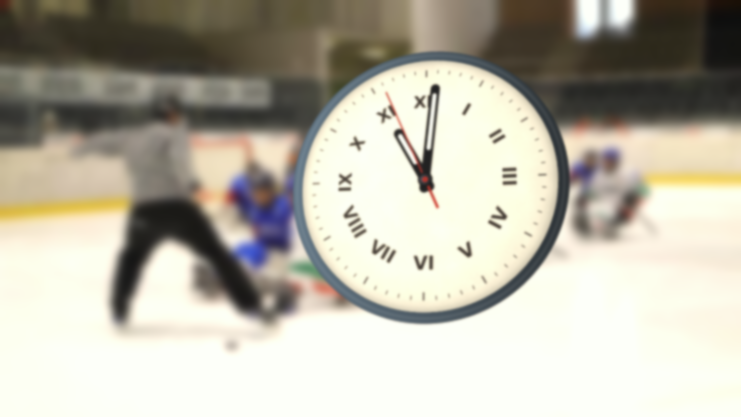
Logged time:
11,00,56
